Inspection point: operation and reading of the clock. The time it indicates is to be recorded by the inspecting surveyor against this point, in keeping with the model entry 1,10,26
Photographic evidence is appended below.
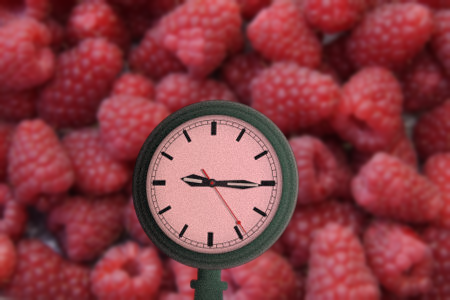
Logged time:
9,15,24
